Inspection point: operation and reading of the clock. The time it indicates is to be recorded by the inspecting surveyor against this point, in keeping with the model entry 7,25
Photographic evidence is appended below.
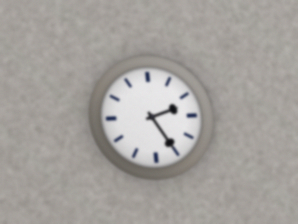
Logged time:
2,25
